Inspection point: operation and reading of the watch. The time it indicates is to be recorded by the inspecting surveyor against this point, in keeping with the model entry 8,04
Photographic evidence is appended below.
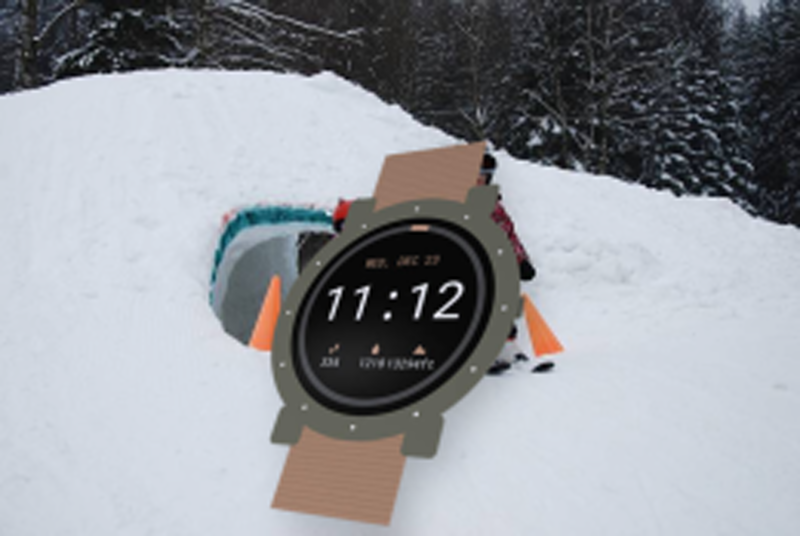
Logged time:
11,12
